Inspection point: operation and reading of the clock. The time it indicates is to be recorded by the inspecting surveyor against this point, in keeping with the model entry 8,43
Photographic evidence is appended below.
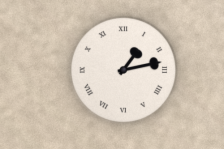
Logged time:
1,13
